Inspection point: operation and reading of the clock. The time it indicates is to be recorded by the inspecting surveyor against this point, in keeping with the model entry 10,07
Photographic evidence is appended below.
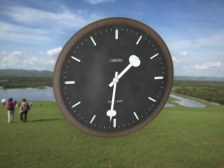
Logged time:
1,31
